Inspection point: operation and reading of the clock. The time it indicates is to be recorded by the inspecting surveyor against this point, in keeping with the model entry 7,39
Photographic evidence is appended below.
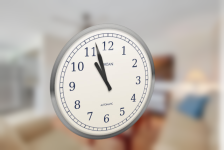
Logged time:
10,57
